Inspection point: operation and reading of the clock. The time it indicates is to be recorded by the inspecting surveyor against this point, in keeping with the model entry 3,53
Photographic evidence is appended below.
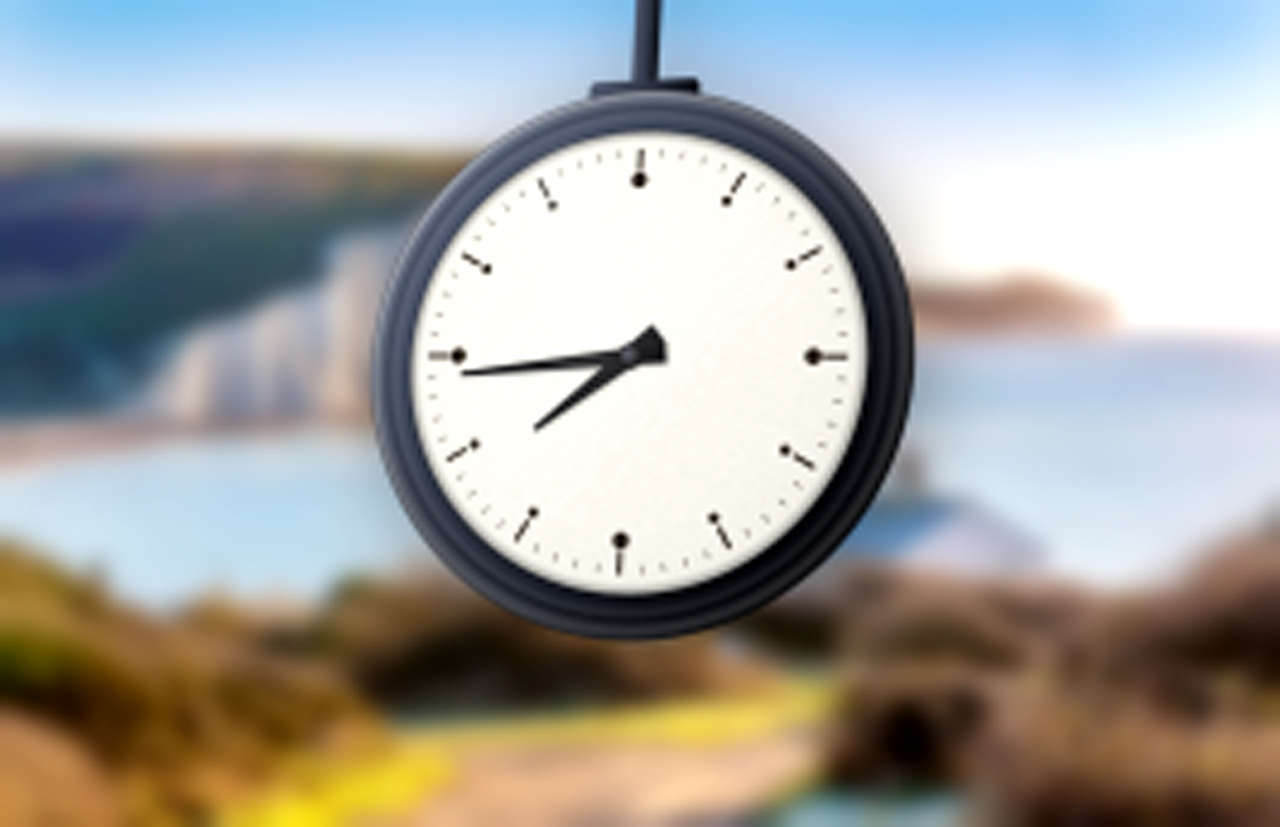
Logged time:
7,44
